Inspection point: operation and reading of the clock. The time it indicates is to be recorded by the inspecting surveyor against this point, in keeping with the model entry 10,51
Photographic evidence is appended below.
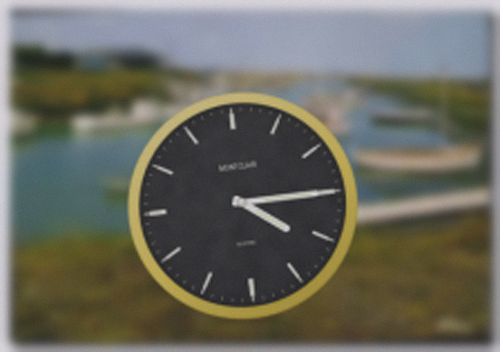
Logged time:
4,15
